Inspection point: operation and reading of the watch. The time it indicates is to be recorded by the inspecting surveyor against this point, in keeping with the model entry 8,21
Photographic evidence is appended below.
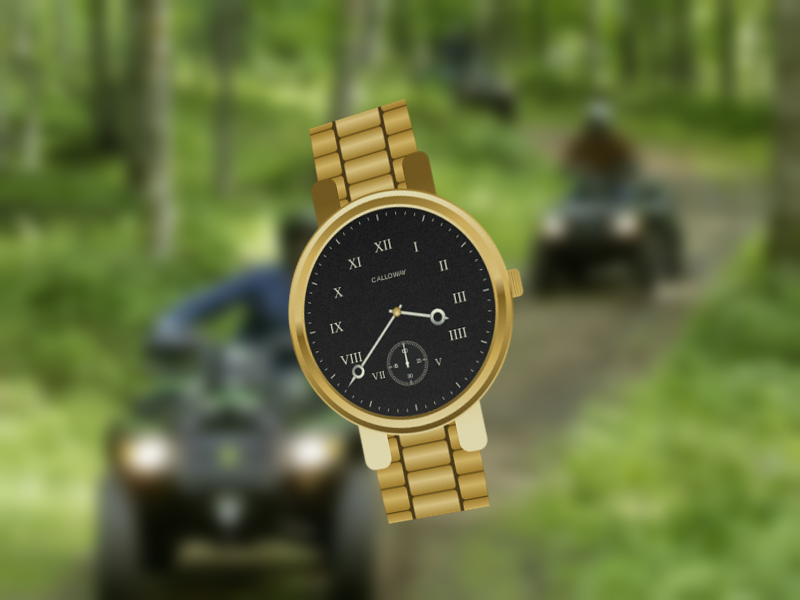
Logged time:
3,38
